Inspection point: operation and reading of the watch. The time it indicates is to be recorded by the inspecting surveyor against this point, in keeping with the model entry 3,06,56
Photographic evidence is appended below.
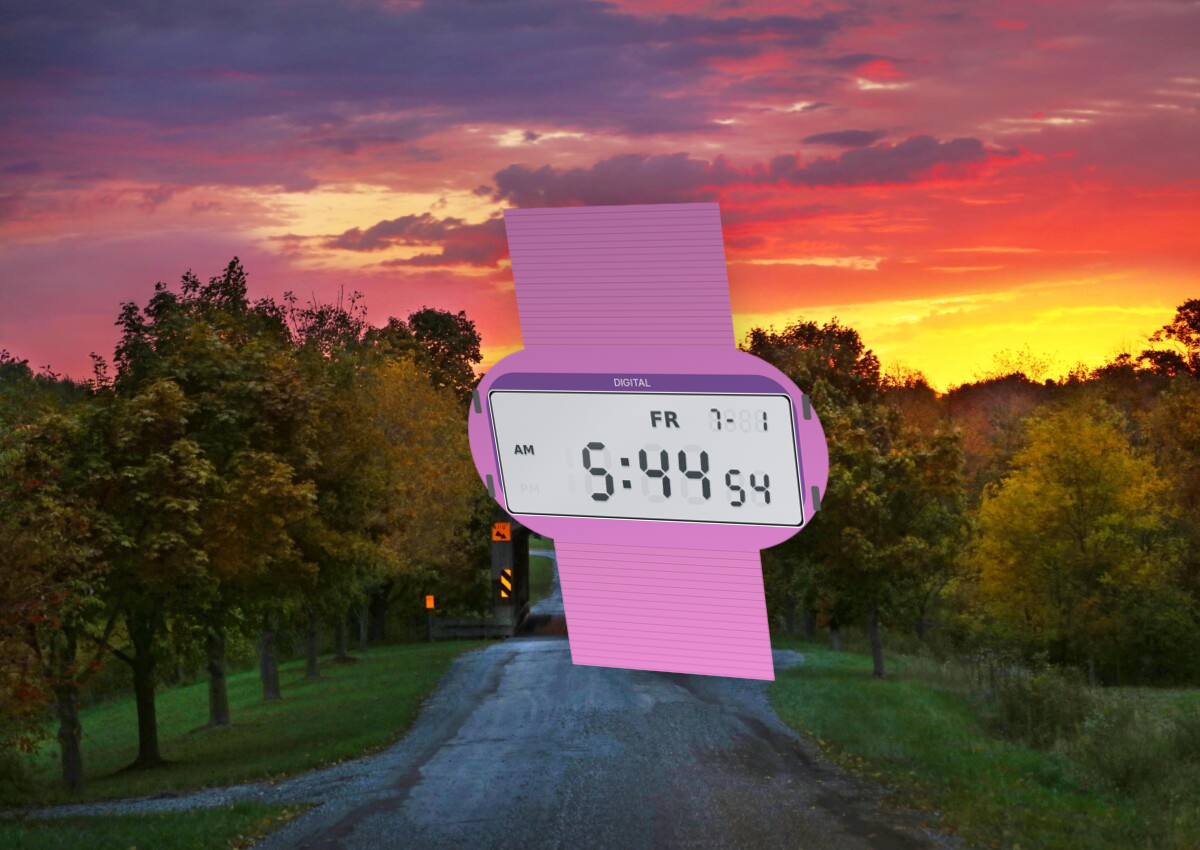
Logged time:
5,44,54
